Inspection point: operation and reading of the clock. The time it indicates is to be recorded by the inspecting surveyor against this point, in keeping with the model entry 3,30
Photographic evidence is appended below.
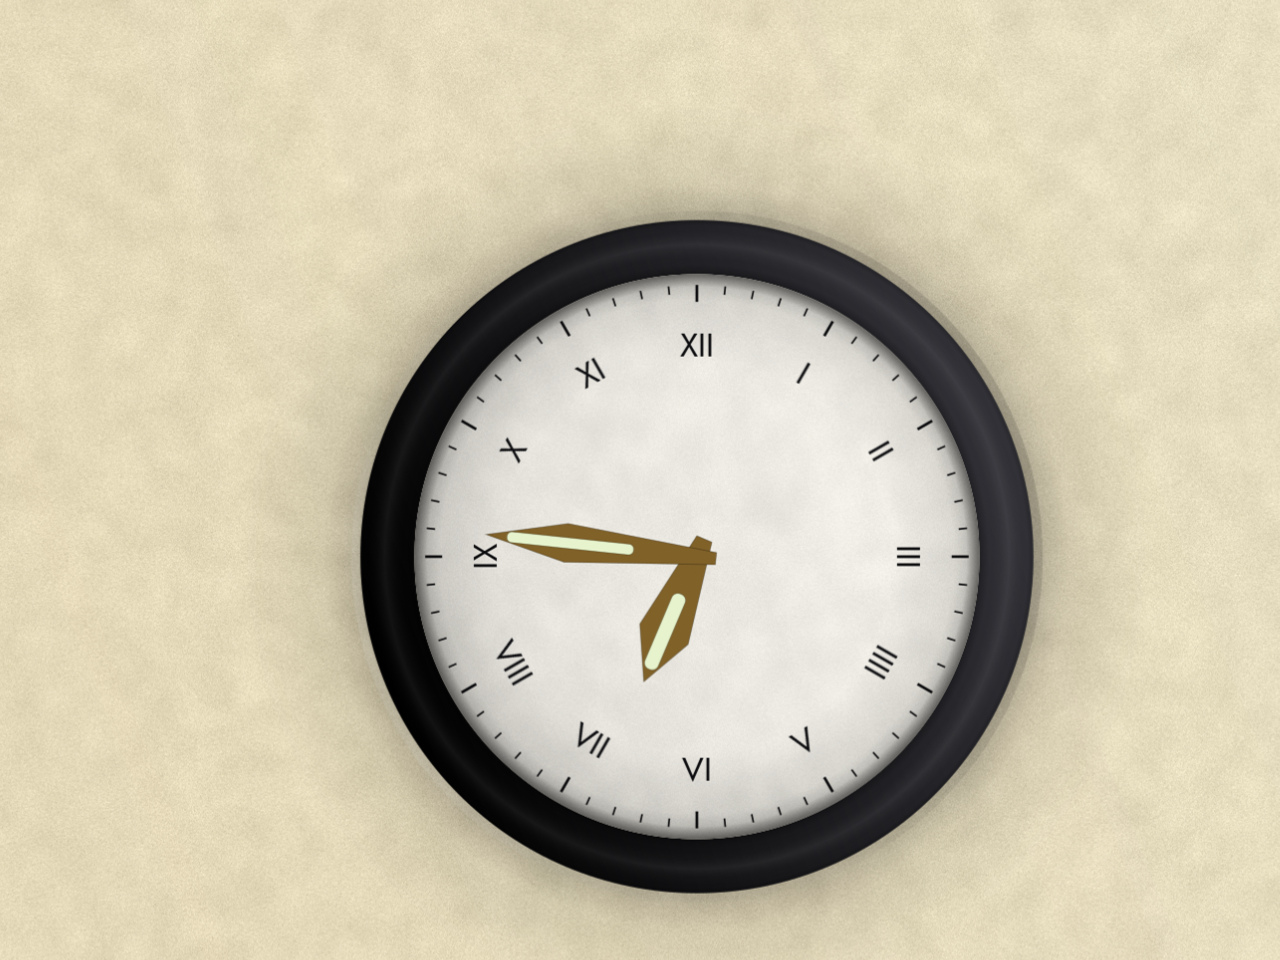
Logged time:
6,46
